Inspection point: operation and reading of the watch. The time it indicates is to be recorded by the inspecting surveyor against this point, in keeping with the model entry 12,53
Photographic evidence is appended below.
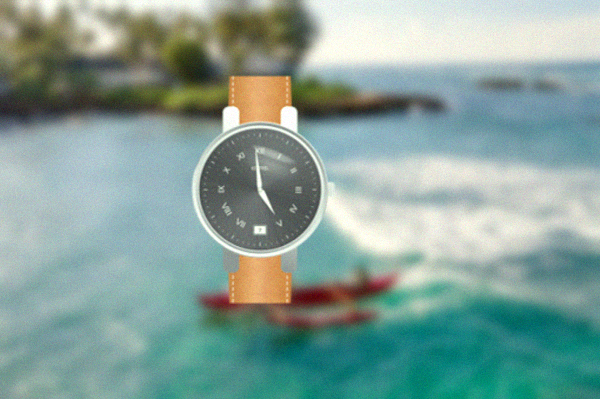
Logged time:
4,59
